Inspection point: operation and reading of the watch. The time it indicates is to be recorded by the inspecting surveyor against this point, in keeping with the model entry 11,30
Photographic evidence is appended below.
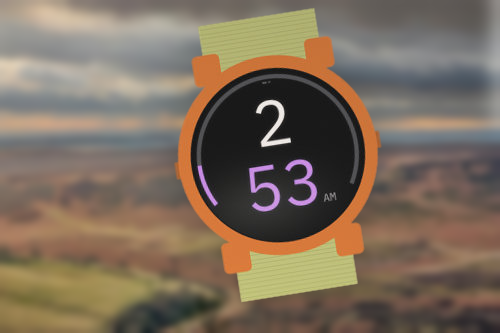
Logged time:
2,53
